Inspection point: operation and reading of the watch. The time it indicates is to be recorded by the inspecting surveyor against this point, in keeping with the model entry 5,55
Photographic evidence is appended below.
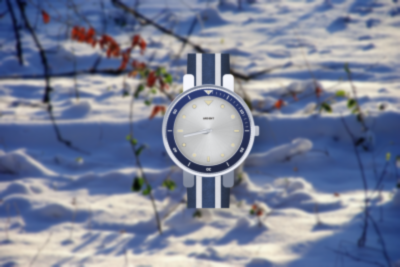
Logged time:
8,43
